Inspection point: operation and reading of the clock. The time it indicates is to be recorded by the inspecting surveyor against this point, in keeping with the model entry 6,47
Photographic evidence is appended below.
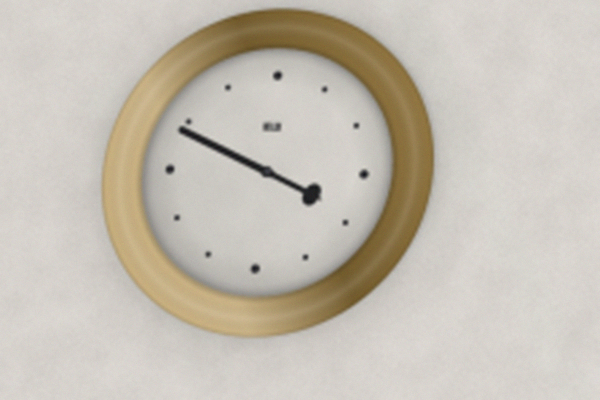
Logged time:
3,49
